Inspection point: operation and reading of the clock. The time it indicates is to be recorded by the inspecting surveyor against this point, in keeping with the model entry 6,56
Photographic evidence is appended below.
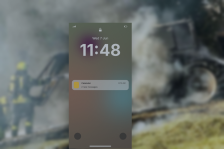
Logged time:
11,48
